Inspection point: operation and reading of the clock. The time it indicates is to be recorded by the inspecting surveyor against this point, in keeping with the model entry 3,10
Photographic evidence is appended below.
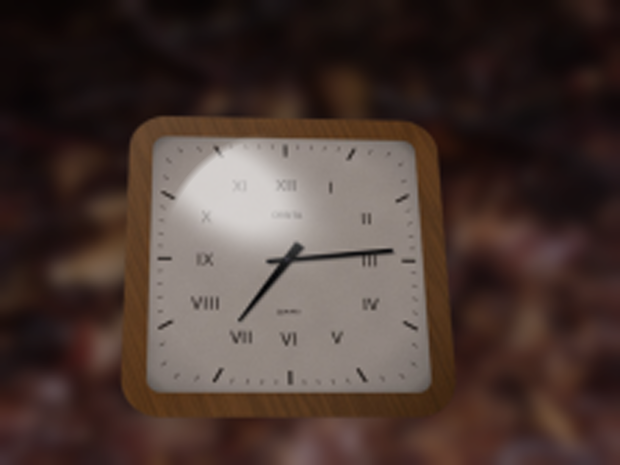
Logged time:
7,14
